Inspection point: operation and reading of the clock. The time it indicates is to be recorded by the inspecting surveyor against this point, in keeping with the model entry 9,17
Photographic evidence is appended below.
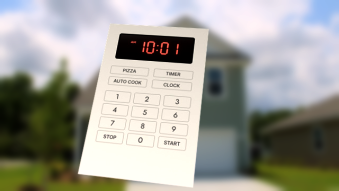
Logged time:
10,01
